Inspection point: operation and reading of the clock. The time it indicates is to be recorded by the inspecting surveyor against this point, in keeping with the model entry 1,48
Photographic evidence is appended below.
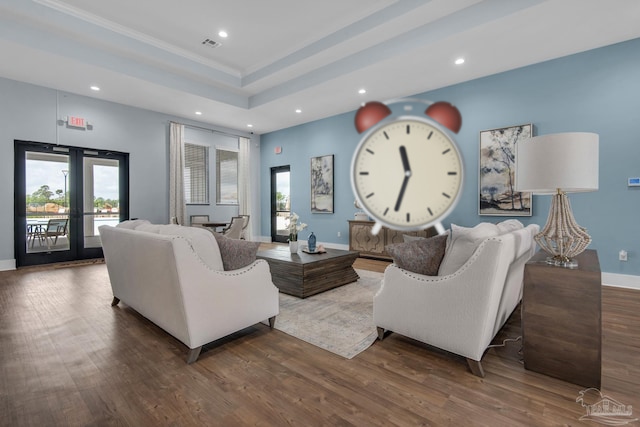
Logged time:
11,33
